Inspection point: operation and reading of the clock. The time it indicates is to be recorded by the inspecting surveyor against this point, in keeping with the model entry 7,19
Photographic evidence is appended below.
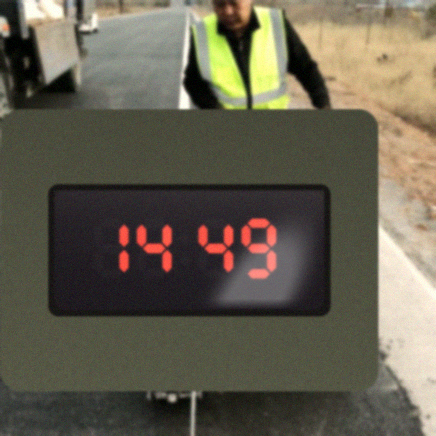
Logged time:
14,49
